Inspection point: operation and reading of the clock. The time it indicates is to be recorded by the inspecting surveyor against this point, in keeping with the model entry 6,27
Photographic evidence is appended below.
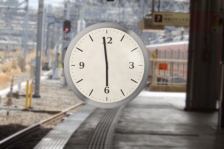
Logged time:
5,59
